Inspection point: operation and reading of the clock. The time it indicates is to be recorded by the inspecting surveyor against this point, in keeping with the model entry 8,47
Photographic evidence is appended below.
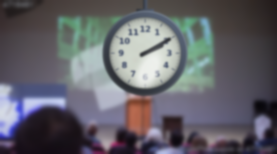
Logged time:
2,10
